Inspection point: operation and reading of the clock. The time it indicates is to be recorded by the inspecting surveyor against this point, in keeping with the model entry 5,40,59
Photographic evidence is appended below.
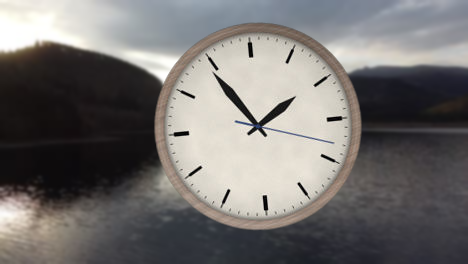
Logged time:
1,54,18
